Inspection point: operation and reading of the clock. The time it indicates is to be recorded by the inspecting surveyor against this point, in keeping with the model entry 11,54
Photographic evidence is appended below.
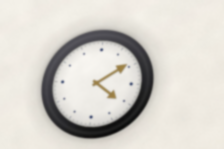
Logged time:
4,09
